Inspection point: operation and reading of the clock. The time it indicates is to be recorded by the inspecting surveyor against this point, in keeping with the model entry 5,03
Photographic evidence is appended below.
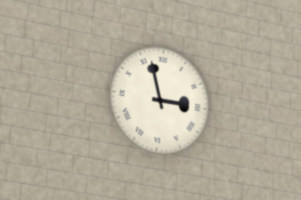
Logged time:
2,57
